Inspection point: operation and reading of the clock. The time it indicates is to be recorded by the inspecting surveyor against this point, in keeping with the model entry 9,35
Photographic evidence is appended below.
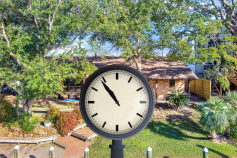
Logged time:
10,54
